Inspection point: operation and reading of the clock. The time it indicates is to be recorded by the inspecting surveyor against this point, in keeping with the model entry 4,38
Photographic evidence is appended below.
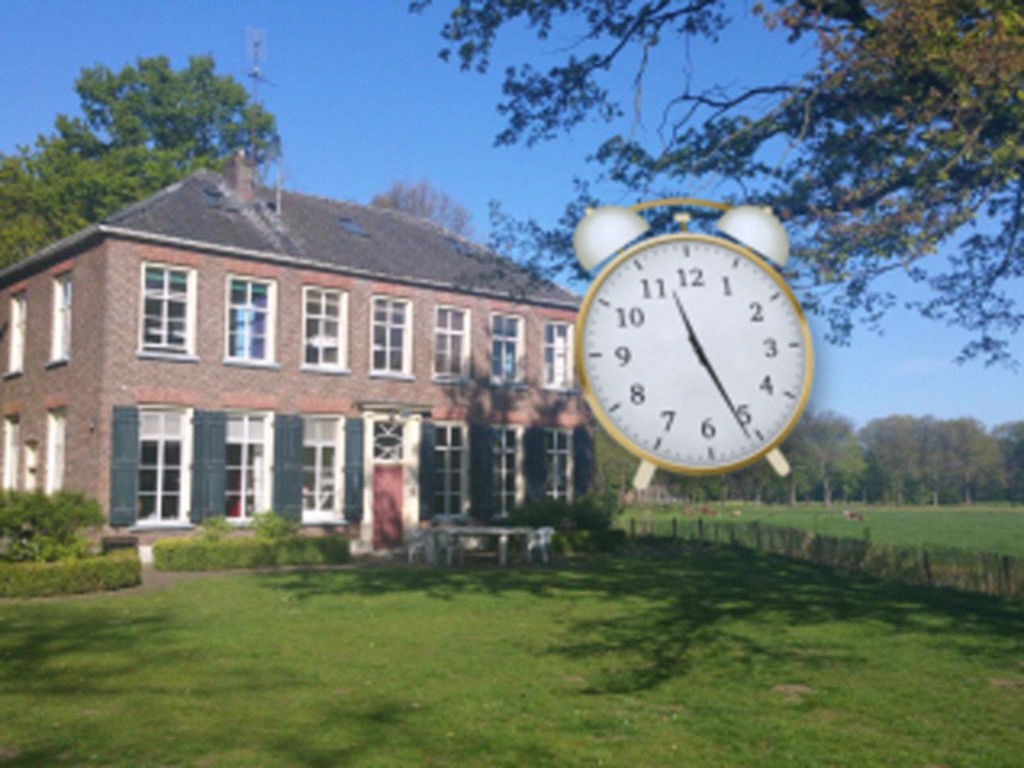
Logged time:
11,26
